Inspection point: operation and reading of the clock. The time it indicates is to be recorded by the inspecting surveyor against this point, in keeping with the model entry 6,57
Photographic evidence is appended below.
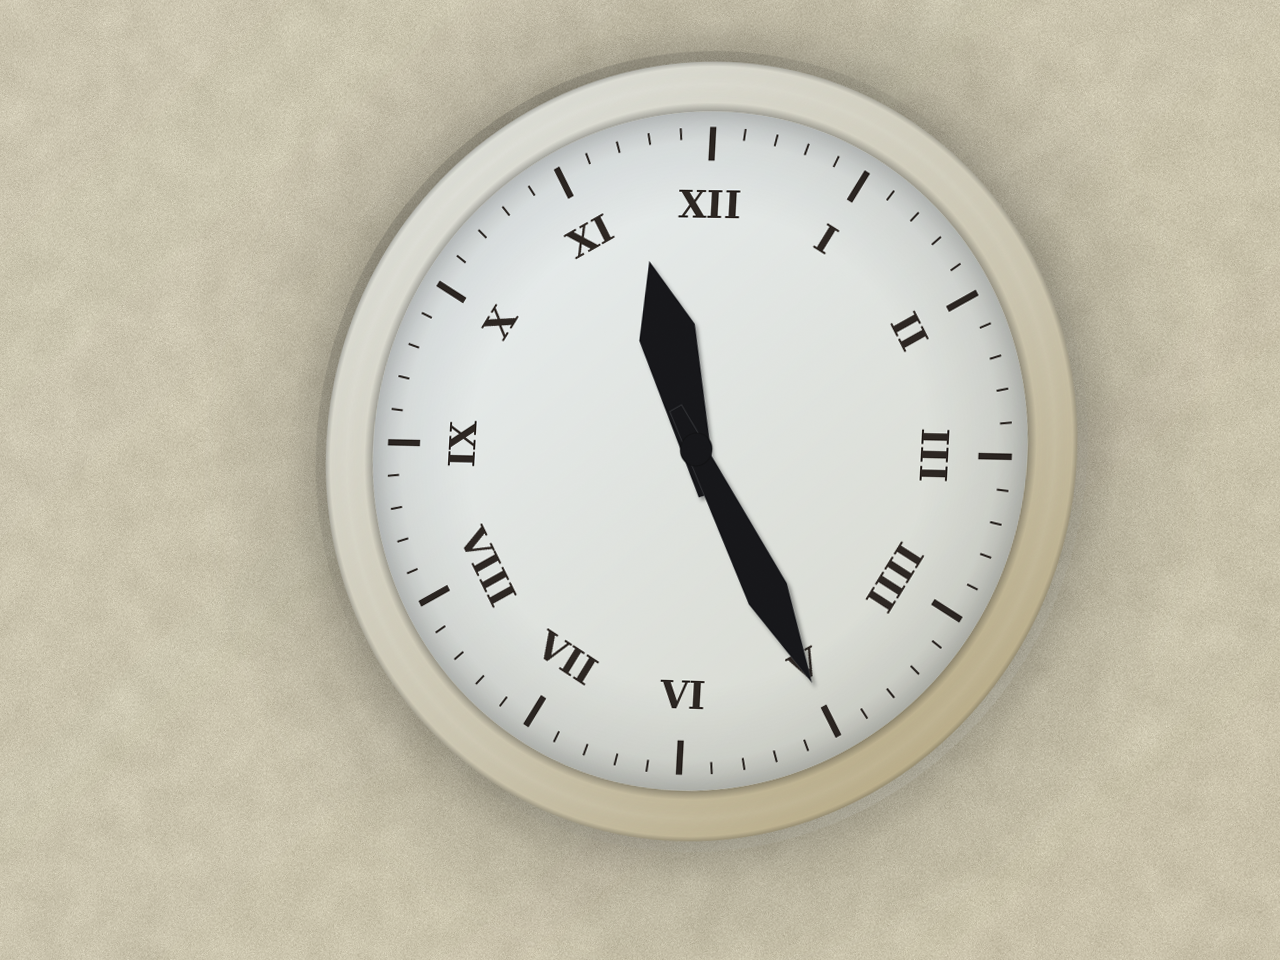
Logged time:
11,25
